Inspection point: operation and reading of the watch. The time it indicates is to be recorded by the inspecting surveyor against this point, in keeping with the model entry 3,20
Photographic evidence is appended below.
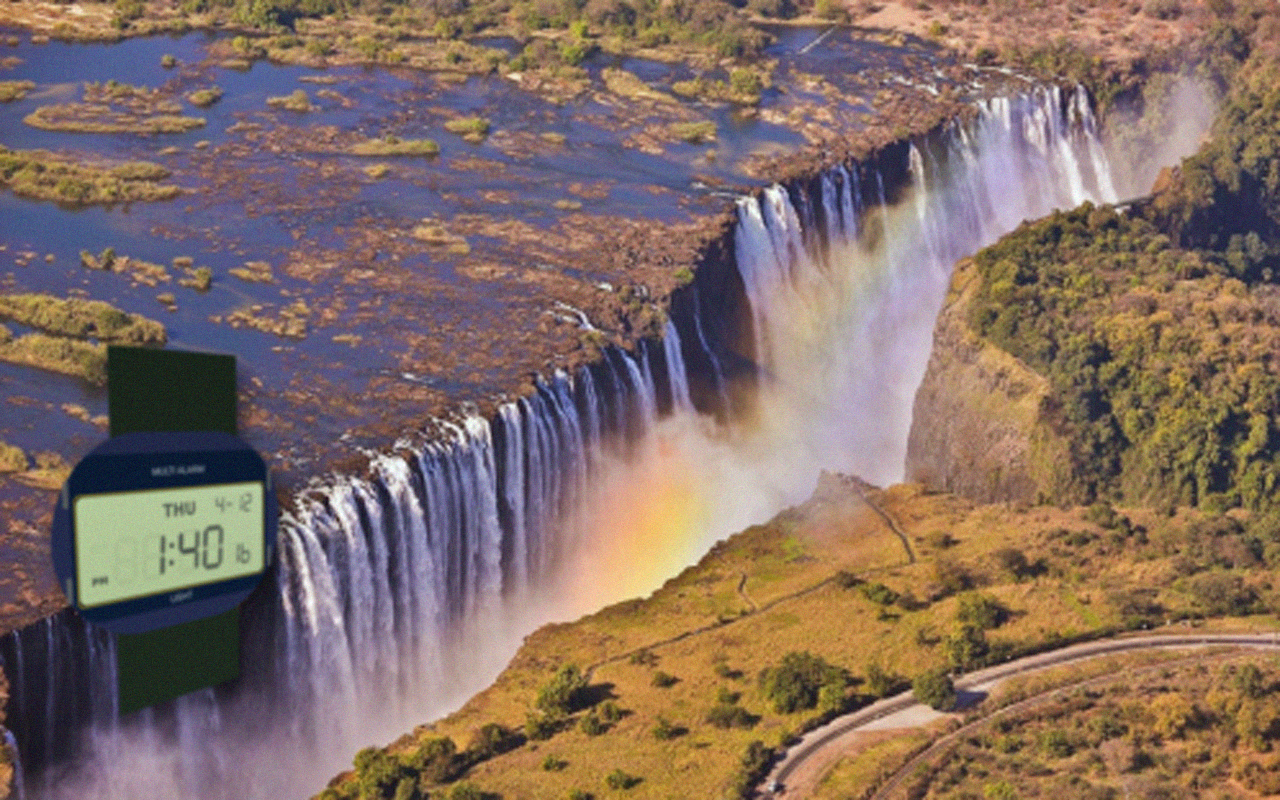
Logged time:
1,40
